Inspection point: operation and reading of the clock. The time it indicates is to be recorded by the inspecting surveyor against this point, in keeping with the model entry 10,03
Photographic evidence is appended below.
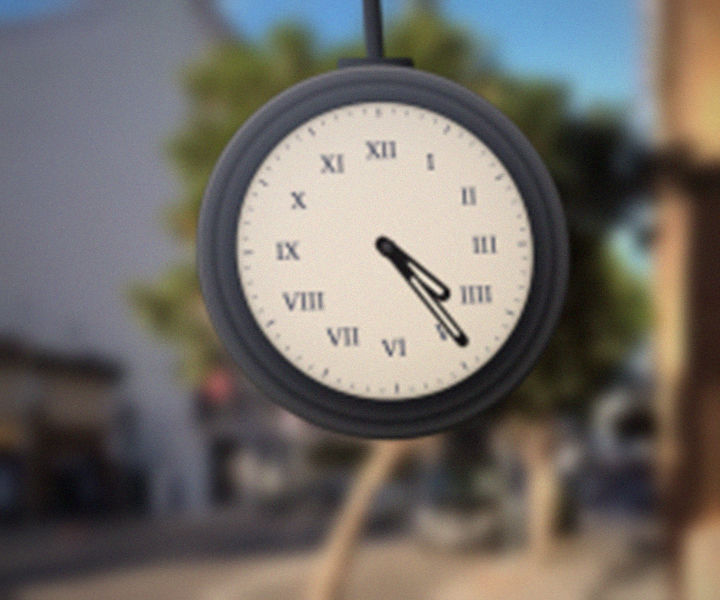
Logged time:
4,24
